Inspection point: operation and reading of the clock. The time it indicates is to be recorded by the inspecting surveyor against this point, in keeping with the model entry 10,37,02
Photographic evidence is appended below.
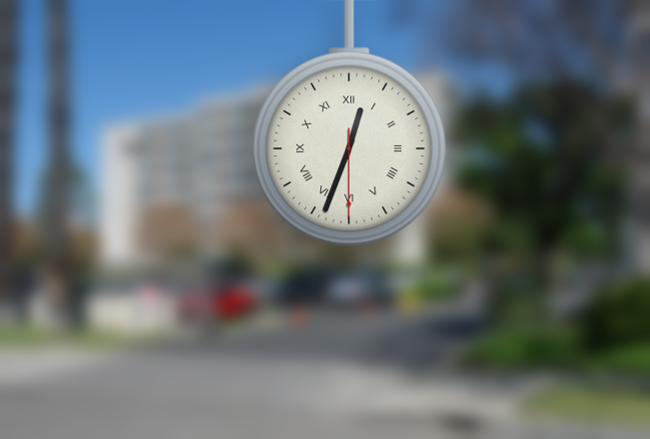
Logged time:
12,33,30
